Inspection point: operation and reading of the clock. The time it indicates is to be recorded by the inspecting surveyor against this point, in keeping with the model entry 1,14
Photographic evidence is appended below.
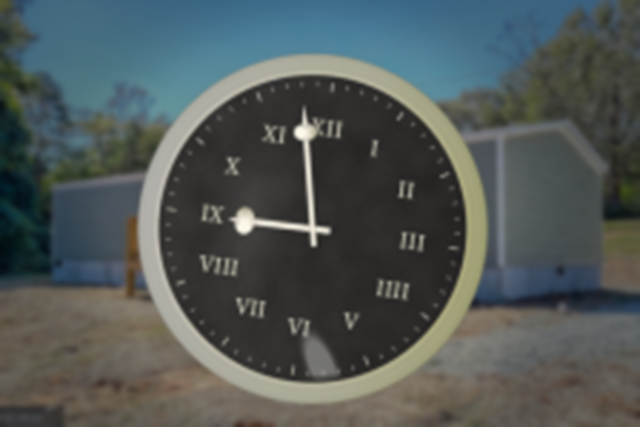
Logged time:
8,58
